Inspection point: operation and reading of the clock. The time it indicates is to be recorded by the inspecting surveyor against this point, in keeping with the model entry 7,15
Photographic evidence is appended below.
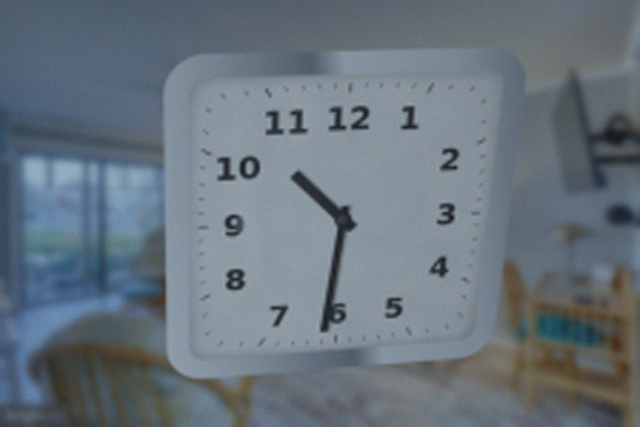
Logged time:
10,31
